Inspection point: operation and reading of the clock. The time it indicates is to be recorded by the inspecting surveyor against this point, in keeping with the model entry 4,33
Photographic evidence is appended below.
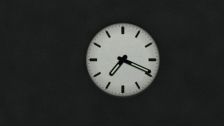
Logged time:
7,19
